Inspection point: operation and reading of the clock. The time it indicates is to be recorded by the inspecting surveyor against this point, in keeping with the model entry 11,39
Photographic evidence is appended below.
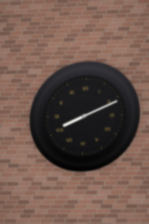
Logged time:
8,11
